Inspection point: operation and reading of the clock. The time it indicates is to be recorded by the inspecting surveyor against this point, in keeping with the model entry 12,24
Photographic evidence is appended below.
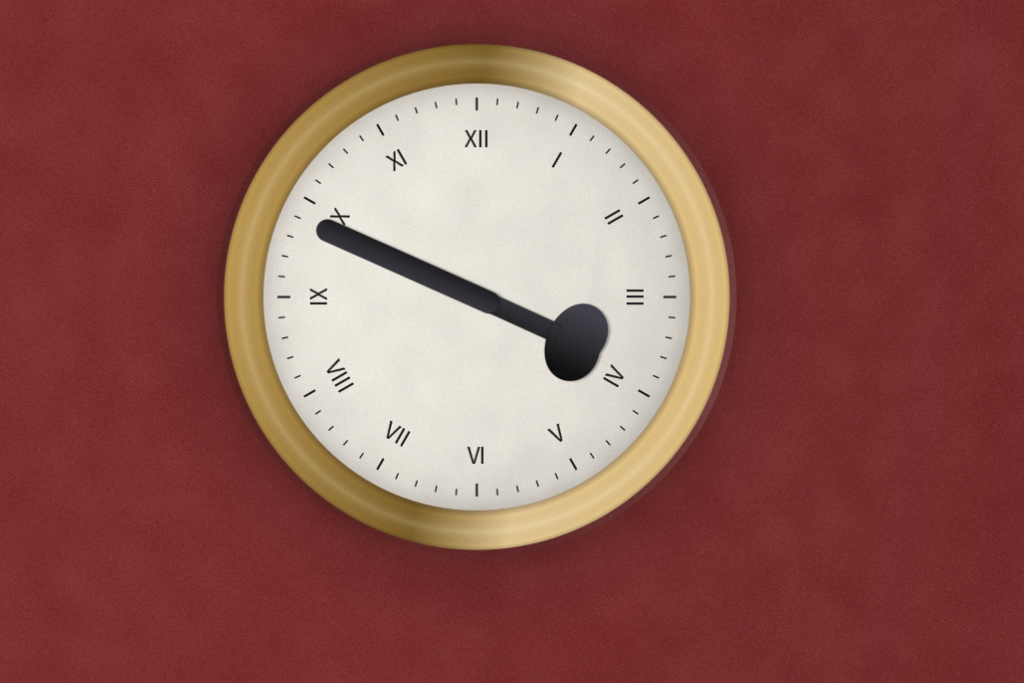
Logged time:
3,49
